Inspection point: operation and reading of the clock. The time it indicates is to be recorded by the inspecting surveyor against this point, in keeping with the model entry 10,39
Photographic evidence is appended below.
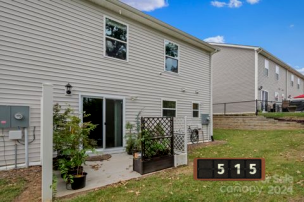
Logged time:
5,15
